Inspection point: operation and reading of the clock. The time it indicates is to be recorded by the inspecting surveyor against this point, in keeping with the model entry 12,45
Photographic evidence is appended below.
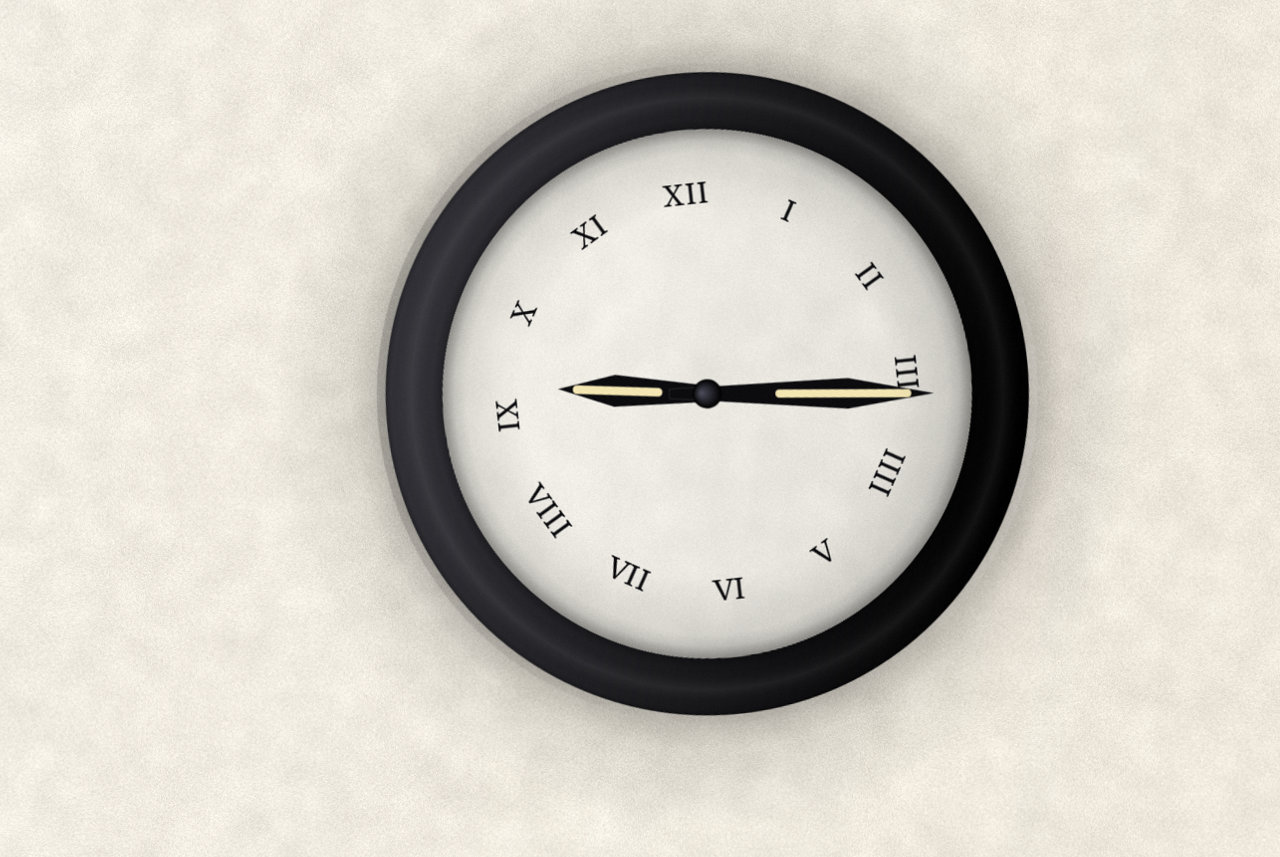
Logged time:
9,16
